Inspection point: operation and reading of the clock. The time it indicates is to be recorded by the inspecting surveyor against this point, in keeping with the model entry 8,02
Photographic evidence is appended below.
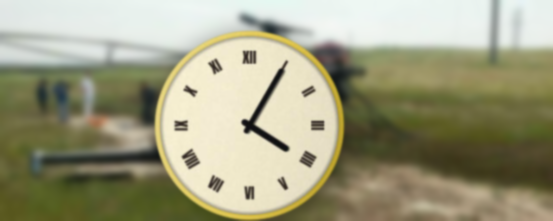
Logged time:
4,05
